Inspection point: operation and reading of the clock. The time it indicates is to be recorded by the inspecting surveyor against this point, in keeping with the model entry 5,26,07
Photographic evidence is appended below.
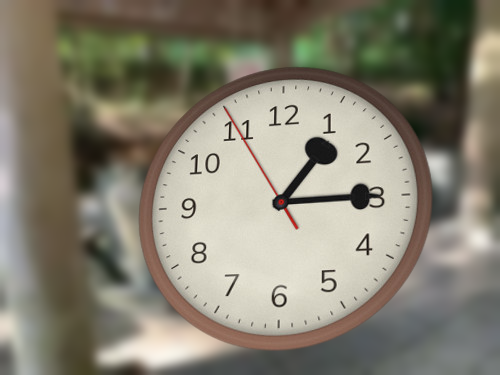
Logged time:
1,14,55
